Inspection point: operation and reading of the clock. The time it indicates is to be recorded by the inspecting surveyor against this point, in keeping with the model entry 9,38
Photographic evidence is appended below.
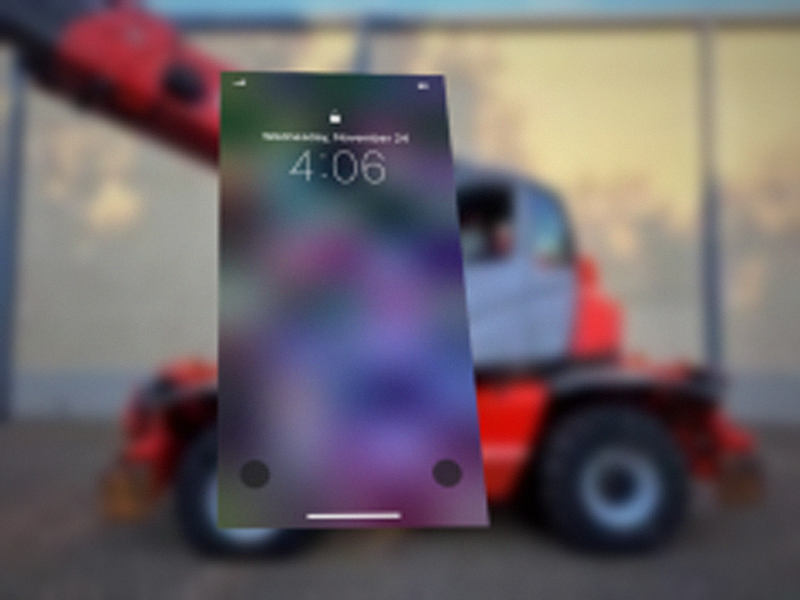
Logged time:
4,06
